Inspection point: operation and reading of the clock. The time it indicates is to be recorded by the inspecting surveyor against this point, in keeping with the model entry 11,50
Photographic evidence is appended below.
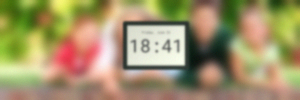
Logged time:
18,41
